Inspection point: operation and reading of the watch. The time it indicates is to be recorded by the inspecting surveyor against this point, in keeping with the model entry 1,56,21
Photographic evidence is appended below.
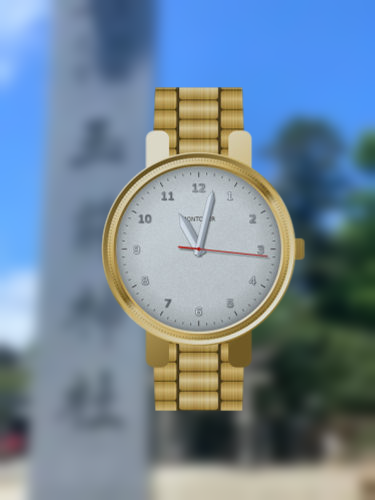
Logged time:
11,02,16
